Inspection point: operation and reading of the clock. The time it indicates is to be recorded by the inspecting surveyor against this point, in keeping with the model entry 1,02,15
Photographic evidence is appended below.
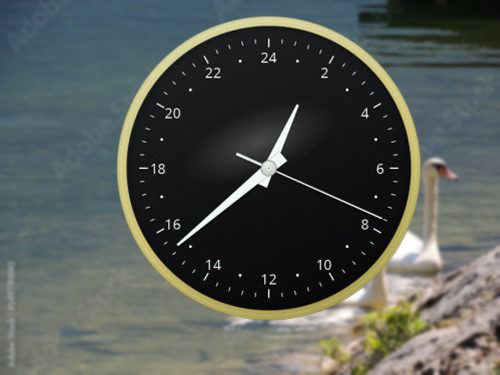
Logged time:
1,38,19
